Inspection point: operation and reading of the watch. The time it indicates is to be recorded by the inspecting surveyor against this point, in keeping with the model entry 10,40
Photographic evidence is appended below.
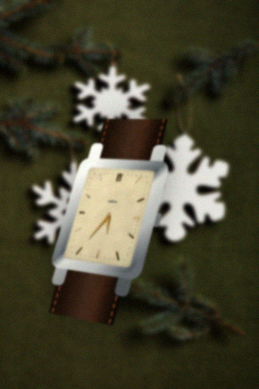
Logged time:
5,35
